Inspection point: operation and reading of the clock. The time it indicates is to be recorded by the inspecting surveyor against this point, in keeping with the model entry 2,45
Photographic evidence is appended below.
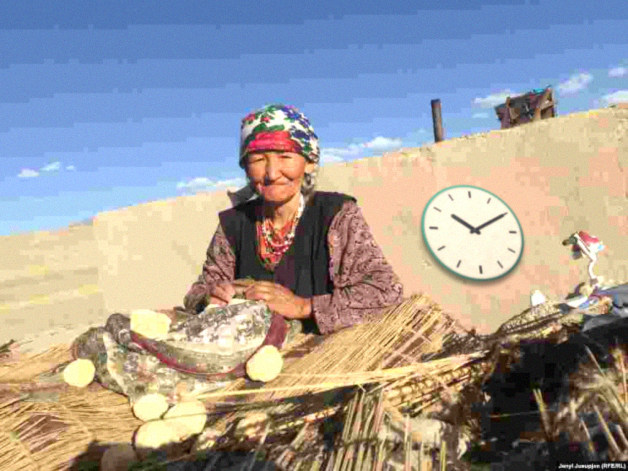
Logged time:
10,10
